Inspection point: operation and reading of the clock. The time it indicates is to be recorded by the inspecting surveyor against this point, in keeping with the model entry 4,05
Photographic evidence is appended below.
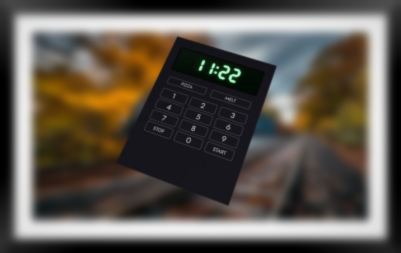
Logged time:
11,22
